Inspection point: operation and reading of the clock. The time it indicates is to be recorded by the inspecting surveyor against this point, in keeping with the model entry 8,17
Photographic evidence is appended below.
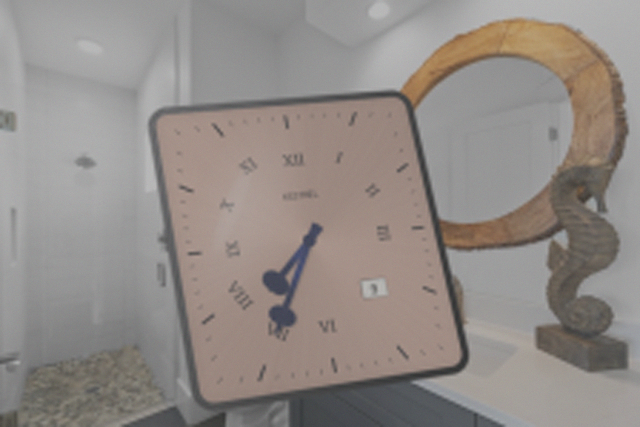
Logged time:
7,35
